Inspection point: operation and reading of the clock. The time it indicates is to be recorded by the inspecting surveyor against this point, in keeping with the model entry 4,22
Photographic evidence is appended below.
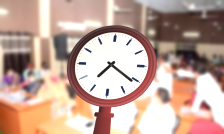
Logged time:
7,21
